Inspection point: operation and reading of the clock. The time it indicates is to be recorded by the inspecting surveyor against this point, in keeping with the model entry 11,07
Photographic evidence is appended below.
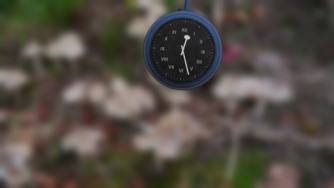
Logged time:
12,27
